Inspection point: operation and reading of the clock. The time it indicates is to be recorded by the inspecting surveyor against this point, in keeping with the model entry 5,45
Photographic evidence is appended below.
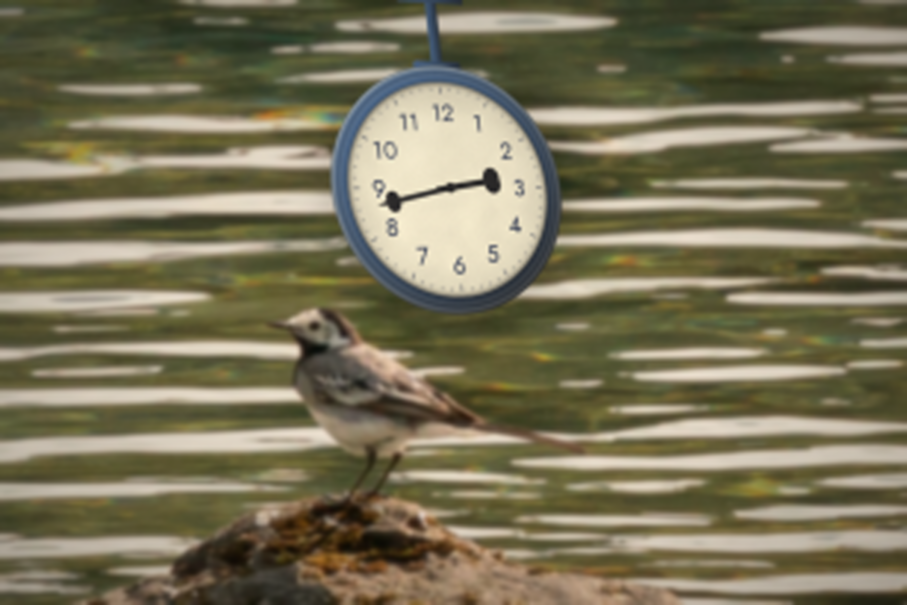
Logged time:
2,43
